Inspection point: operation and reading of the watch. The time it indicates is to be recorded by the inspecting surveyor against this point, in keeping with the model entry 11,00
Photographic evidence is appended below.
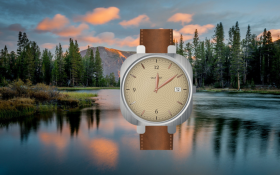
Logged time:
12,09
